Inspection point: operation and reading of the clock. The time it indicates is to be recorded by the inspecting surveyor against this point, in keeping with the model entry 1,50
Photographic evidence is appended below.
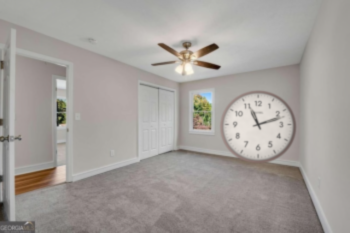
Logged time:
11,12
